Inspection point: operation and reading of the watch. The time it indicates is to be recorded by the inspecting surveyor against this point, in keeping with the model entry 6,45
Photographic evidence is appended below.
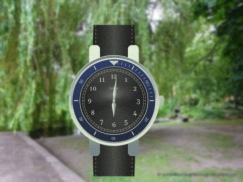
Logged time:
6,01
